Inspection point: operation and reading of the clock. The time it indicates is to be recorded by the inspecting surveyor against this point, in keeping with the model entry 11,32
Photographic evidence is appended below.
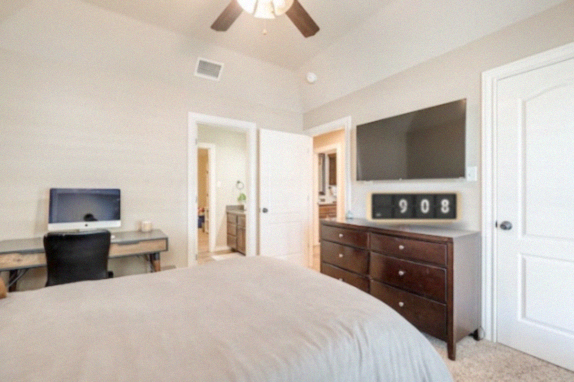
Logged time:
9,08
